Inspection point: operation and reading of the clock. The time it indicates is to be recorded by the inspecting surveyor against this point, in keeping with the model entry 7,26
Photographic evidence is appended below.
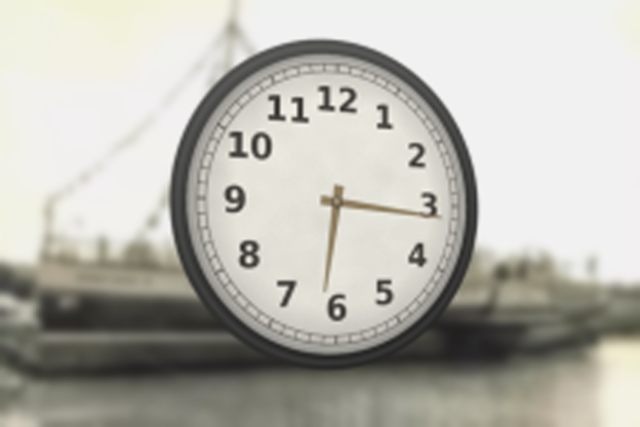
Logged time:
6,16
